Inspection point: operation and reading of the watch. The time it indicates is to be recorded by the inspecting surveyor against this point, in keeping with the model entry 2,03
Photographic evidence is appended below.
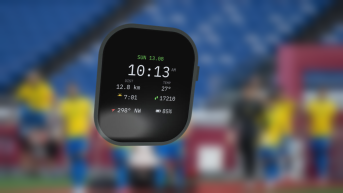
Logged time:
10,13
